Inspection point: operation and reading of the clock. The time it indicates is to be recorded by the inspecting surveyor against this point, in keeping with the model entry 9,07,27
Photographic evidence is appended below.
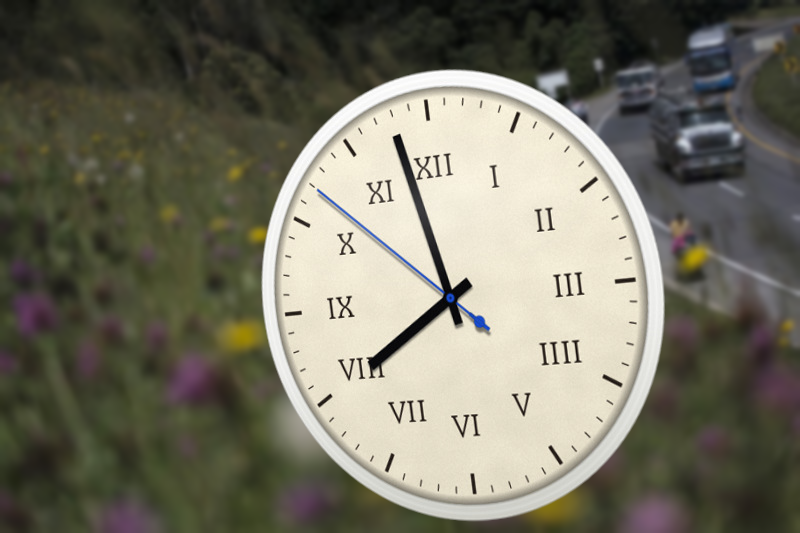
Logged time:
7,57,52
